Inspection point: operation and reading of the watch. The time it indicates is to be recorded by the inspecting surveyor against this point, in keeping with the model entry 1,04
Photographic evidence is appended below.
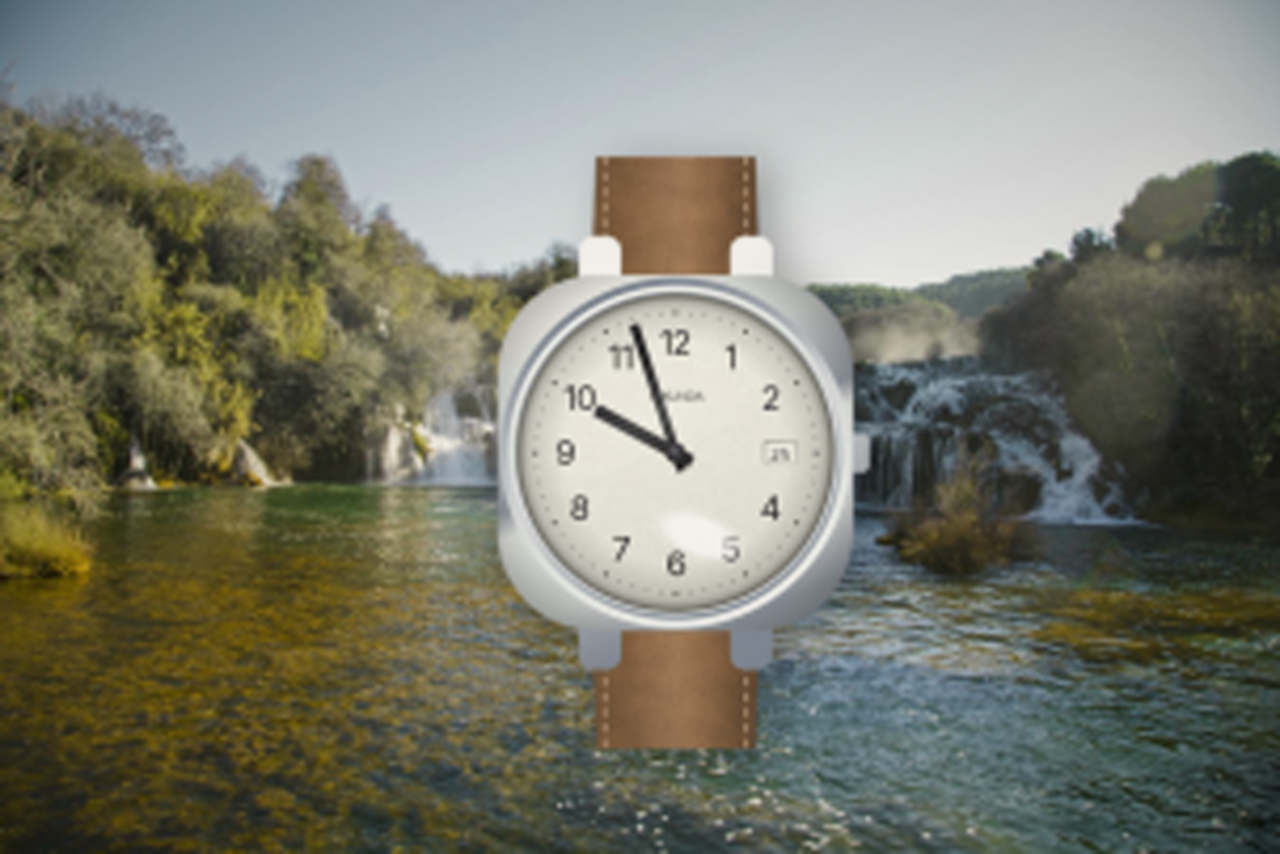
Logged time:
9,57
